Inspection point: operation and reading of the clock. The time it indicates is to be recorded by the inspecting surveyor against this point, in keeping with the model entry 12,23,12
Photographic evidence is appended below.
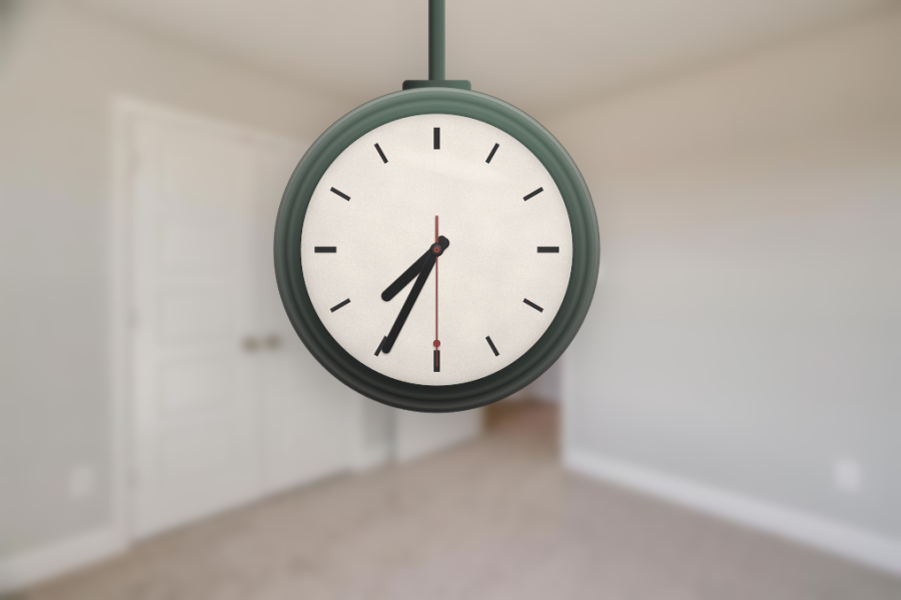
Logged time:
7,34,30
